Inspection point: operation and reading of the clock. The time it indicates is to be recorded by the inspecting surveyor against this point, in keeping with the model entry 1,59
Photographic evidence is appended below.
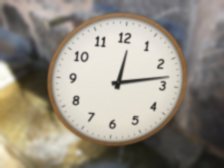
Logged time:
12,13
